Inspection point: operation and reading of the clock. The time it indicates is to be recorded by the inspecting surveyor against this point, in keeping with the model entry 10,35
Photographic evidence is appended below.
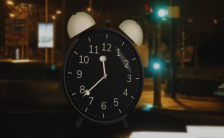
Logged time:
11,38
